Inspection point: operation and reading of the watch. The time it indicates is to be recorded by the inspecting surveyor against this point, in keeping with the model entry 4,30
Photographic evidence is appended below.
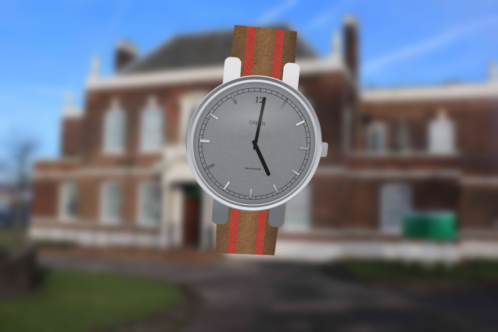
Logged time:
5,01
